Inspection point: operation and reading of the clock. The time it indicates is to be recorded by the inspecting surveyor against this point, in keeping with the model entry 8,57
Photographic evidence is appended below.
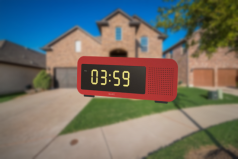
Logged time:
3,59
